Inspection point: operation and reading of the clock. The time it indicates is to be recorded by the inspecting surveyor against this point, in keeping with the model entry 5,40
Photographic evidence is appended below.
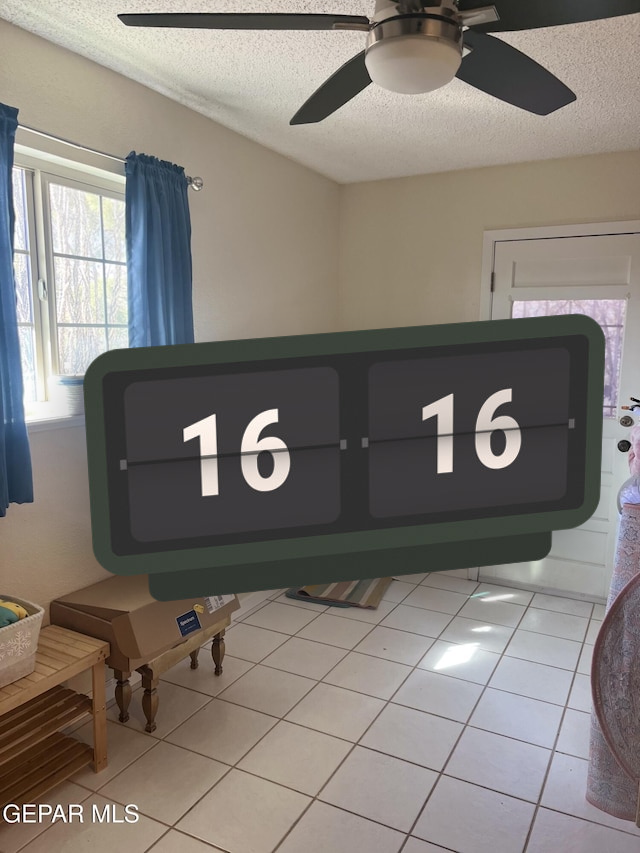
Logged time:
16,16
